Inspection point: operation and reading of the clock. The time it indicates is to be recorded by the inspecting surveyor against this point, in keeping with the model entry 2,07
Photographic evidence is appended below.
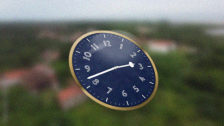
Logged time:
2,42
